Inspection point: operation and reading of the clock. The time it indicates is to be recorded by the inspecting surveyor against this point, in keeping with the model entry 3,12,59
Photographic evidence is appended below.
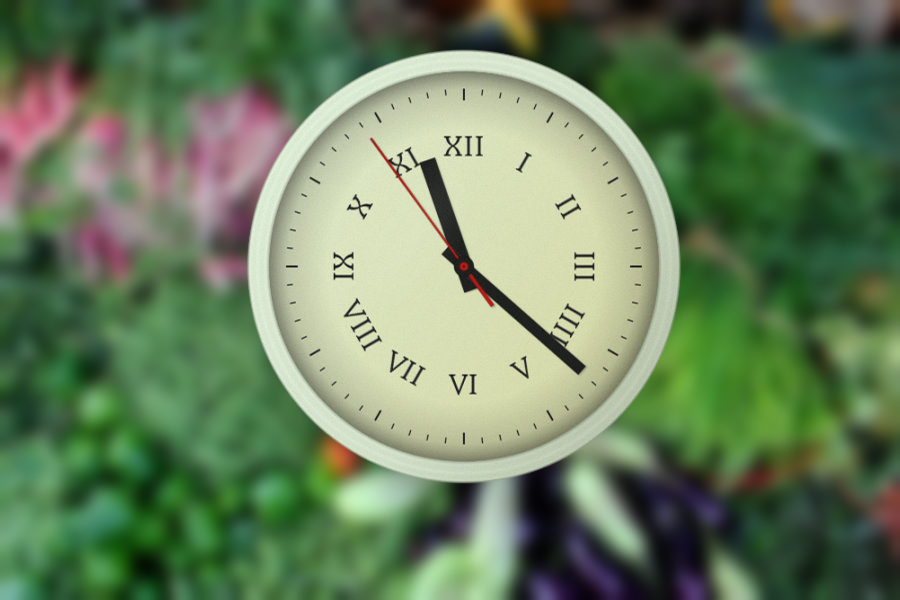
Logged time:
11,21,54
